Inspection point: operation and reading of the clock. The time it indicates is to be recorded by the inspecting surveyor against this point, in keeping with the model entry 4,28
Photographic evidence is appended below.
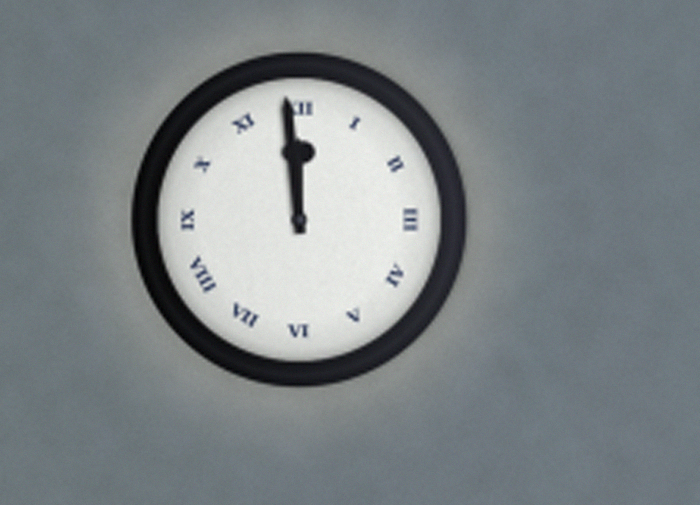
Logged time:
11,59
